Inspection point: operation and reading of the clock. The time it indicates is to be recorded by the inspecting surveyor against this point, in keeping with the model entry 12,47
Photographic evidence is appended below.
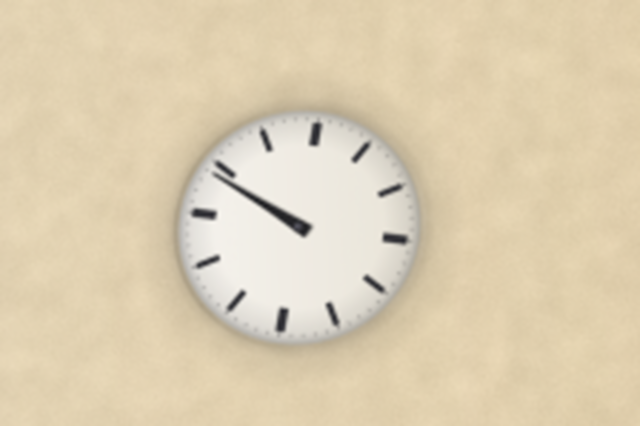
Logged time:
9,49
